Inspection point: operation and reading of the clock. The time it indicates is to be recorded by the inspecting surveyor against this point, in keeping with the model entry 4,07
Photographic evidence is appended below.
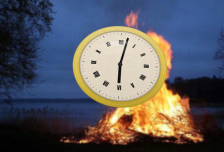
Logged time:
6,02
